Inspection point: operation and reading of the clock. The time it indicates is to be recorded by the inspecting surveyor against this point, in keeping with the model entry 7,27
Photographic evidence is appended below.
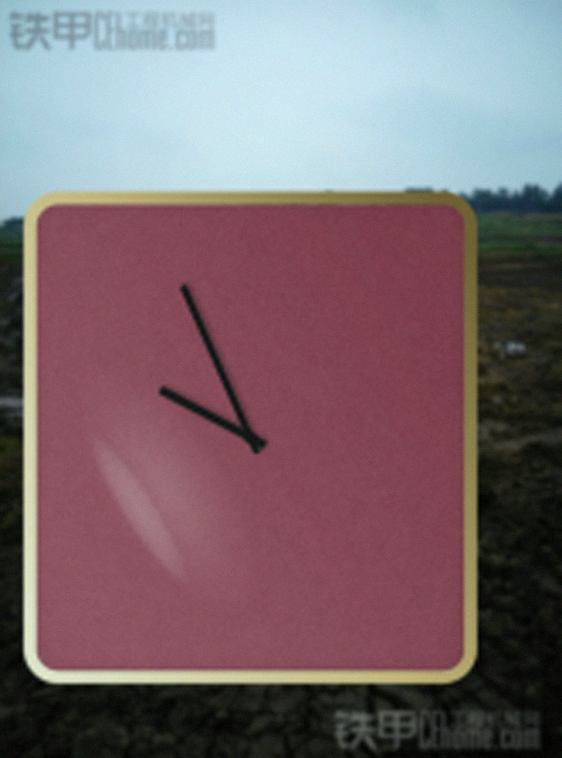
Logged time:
9,56
